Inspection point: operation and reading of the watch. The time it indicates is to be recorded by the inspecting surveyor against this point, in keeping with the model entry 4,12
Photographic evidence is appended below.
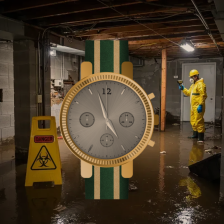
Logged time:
4,57
